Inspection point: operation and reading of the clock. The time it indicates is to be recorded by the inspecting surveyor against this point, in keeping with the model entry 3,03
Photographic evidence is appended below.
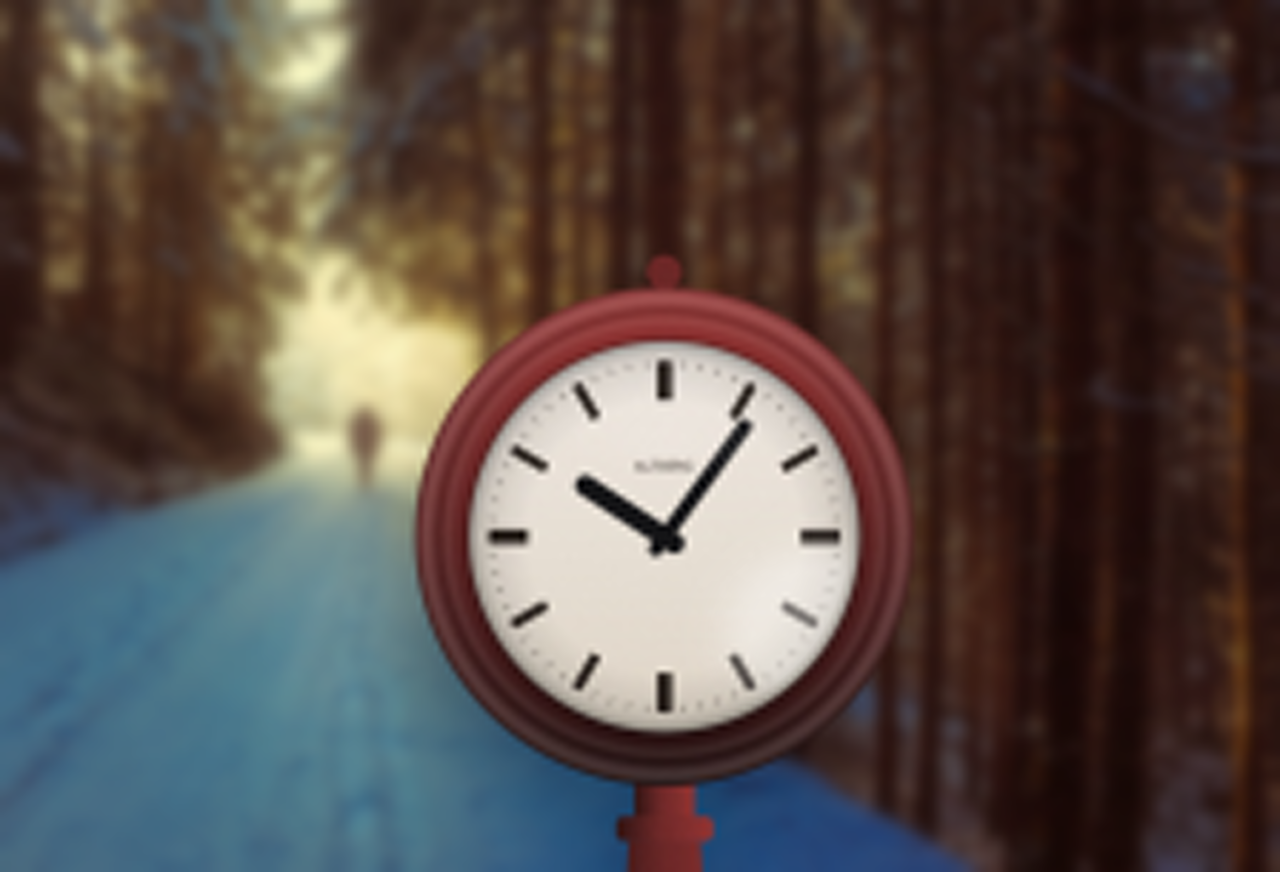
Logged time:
10,06
